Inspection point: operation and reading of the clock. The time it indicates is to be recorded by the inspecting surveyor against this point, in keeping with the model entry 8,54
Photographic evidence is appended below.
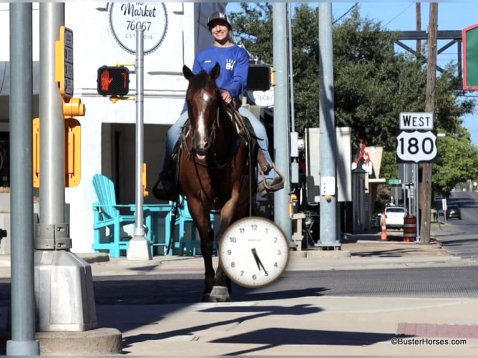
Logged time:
5,25
